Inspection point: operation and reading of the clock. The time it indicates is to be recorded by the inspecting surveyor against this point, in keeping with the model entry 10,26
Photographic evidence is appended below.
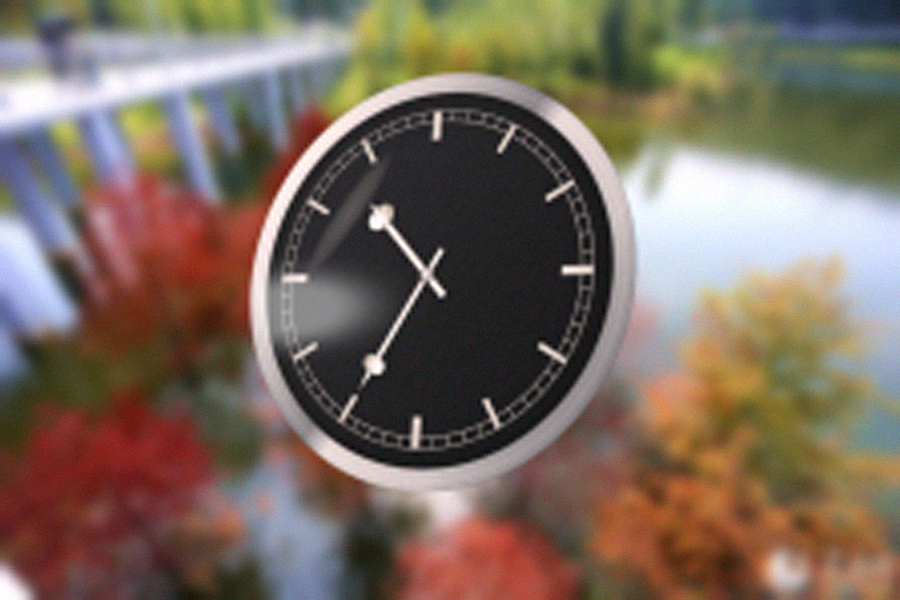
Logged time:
10,35
